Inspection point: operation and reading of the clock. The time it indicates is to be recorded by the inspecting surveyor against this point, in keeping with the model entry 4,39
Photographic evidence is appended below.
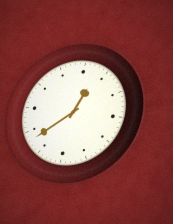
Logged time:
12,38
